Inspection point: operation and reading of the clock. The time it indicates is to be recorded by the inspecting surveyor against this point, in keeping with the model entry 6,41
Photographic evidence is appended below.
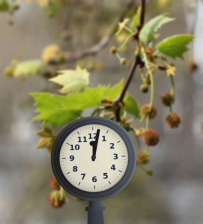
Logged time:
12,02
